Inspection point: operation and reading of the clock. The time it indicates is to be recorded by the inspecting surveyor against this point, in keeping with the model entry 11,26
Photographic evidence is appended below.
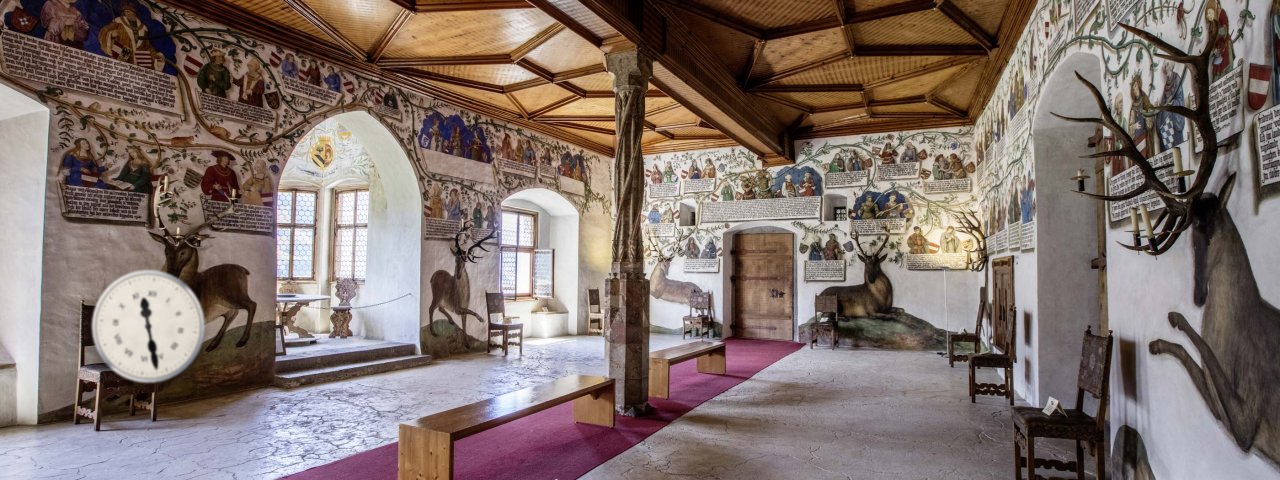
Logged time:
11,27
